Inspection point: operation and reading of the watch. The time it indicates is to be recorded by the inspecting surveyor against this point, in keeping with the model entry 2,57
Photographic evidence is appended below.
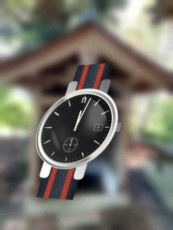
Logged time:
12,02
